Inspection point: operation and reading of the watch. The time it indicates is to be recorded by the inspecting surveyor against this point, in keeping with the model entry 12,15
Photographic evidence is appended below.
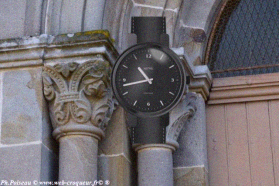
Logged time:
10,43
